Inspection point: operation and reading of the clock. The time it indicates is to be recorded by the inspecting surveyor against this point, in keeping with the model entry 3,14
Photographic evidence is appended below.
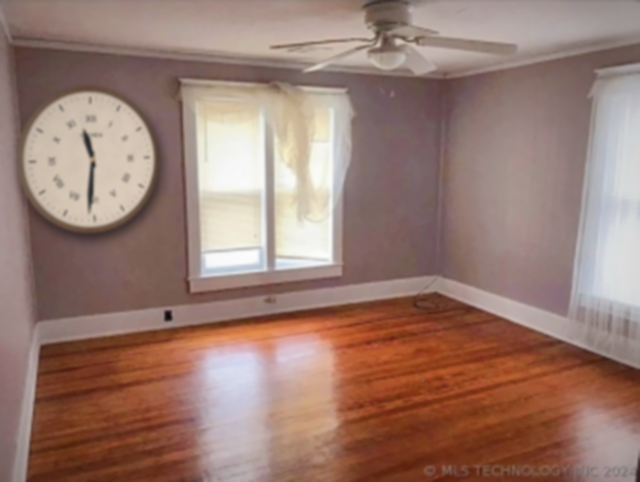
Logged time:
11,31
